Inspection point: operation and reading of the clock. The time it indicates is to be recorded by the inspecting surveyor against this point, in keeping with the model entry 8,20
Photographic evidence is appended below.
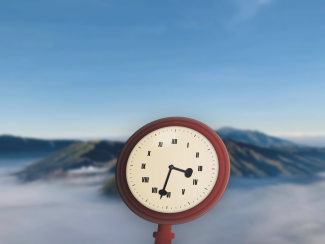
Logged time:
3,32
